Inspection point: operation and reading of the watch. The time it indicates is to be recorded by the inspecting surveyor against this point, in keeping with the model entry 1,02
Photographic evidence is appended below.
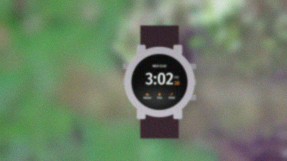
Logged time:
3,02
